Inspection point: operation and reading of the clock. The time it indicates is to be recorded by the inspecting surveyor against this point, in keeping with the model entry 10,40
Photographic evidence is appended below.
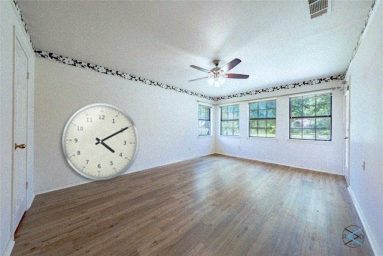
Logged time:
4,10
